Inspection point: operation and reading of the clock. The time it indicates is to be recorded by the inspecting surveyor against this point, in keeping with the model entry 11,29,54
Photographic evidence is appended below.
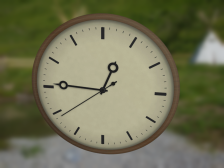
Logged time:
12,45,39
